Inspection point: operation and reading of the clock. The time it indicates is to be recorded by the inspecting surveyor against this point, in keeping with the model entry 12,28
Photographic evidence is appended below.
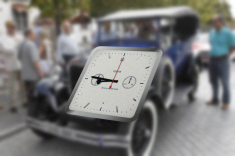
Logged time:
8,46
